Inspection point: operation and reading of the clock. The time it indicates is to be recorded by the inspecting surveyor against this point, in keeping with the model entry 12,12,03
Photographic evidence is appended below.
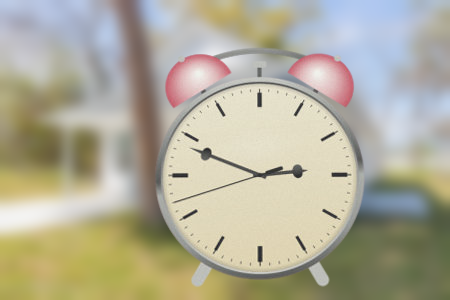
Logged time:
2,48,42
